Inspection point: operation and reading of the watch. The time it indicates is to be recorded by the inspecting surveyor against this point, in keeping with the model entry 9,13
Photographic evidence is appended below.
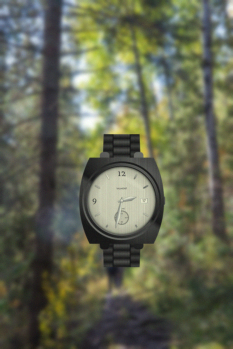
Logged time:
2,32
